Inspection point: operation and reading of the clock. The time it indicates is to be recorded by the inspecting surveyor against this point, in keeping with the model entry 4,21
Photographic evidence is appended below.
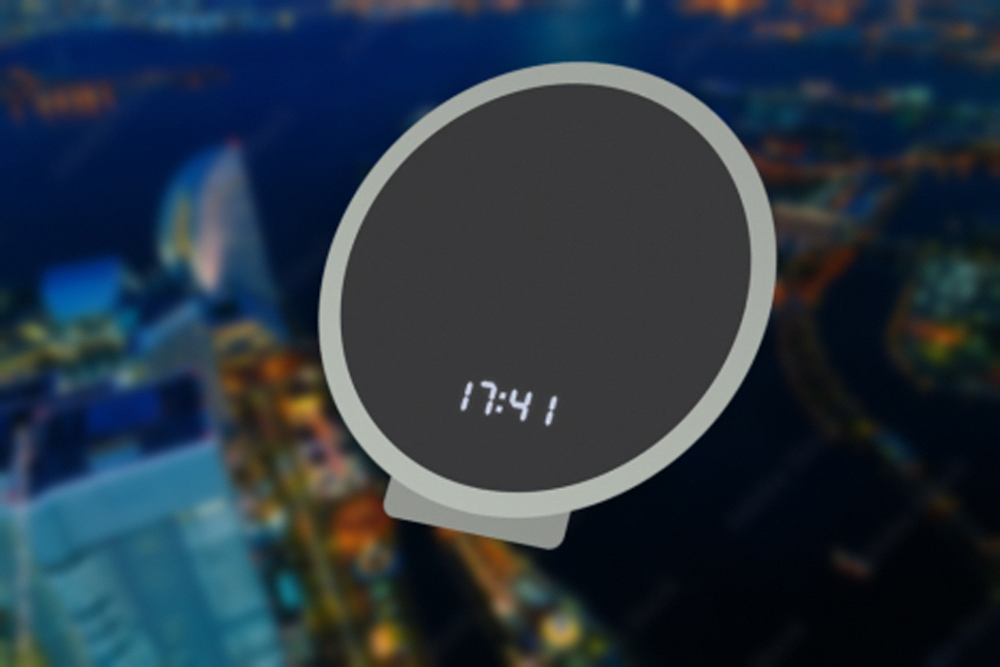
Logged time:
17,41
